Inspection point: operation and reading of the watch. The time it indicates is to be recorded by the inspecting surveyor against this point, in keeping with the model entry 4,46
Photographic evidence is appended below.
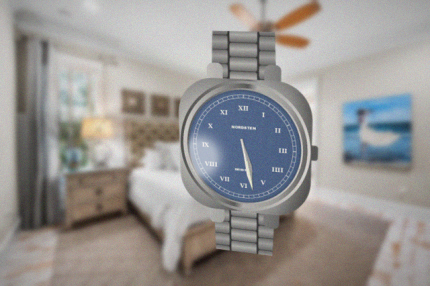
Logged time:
5,28
